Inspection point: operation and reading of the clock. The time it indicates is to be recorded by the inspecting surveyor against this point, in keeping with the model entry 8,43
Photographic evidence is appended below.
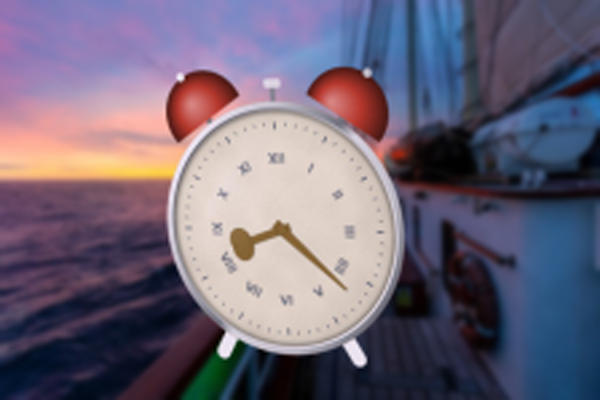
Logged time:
8,22
